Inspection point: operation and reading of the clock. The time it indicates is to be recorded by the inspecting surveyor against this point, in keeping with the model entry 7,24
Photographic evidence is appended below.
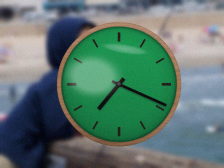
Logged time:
7,19
